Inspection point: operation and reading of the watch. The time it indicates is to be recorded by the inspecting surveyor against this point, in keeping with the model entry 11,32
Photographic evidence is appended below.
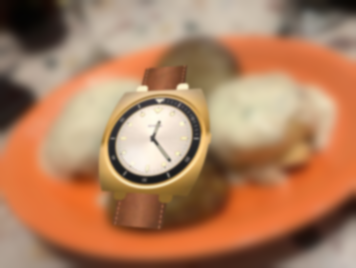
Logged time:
12,23
